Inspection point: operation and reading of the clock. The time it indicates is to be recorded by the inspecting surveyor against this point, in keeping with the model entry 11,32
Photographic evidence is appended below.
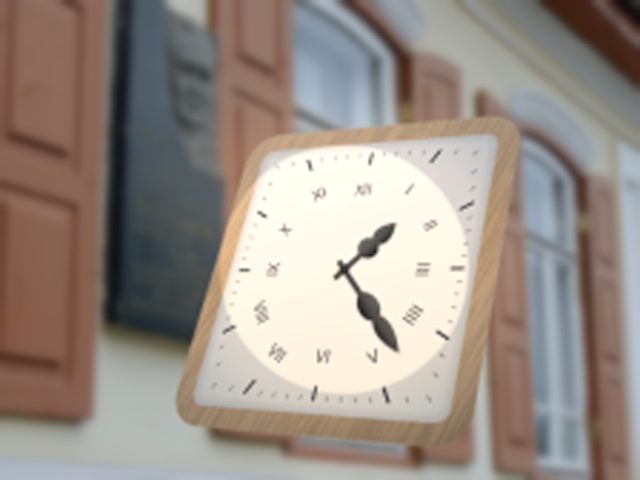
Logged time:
1,23
